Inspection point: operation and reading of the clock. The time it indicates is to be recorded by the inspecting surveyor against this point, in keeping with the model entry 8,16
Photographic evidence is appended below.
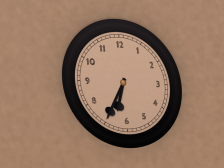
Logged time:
6,35
